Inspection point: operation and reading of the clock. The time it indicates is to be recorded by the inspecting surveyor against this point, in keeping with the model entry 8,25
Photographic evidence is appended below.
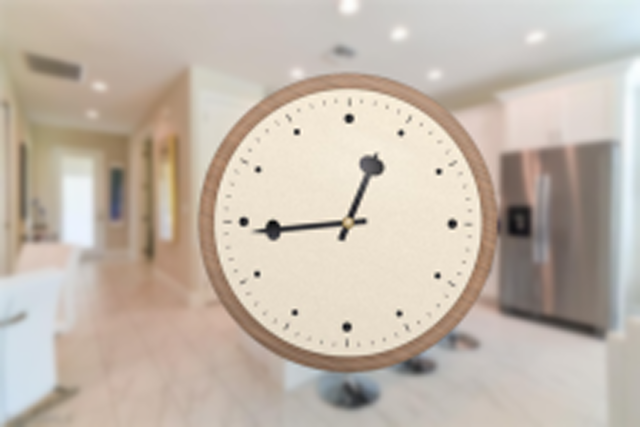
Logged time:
12,44
